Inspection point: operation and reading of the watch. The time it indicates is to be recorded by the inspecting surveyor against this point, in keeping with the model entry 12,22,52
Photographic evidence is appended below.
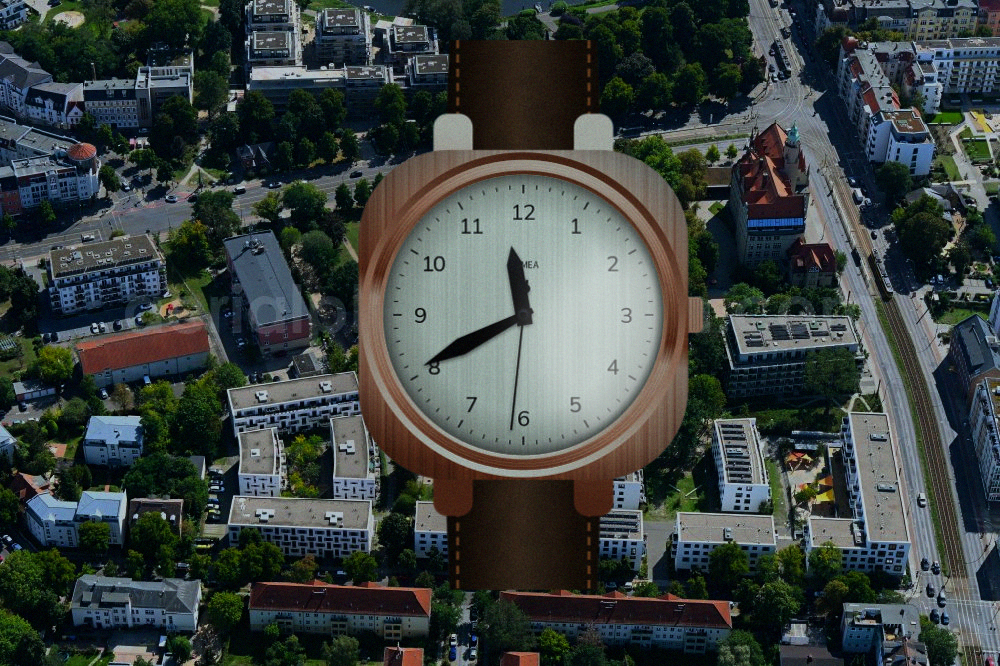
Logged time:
11,40,31
